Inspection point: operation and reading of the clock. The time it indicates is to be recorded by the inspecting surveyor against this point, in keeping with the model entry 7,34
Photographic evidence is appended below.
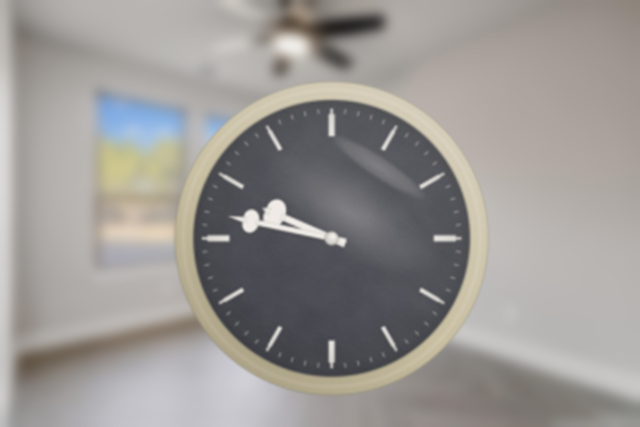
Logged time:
9,47
